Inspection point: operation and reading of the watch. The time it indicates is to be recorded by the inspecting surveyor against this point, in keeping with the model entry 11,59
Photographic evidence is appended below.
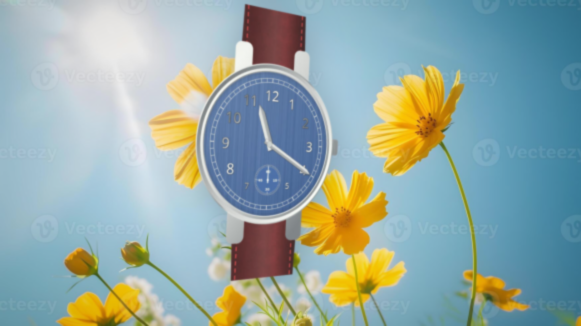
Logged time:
11,20
